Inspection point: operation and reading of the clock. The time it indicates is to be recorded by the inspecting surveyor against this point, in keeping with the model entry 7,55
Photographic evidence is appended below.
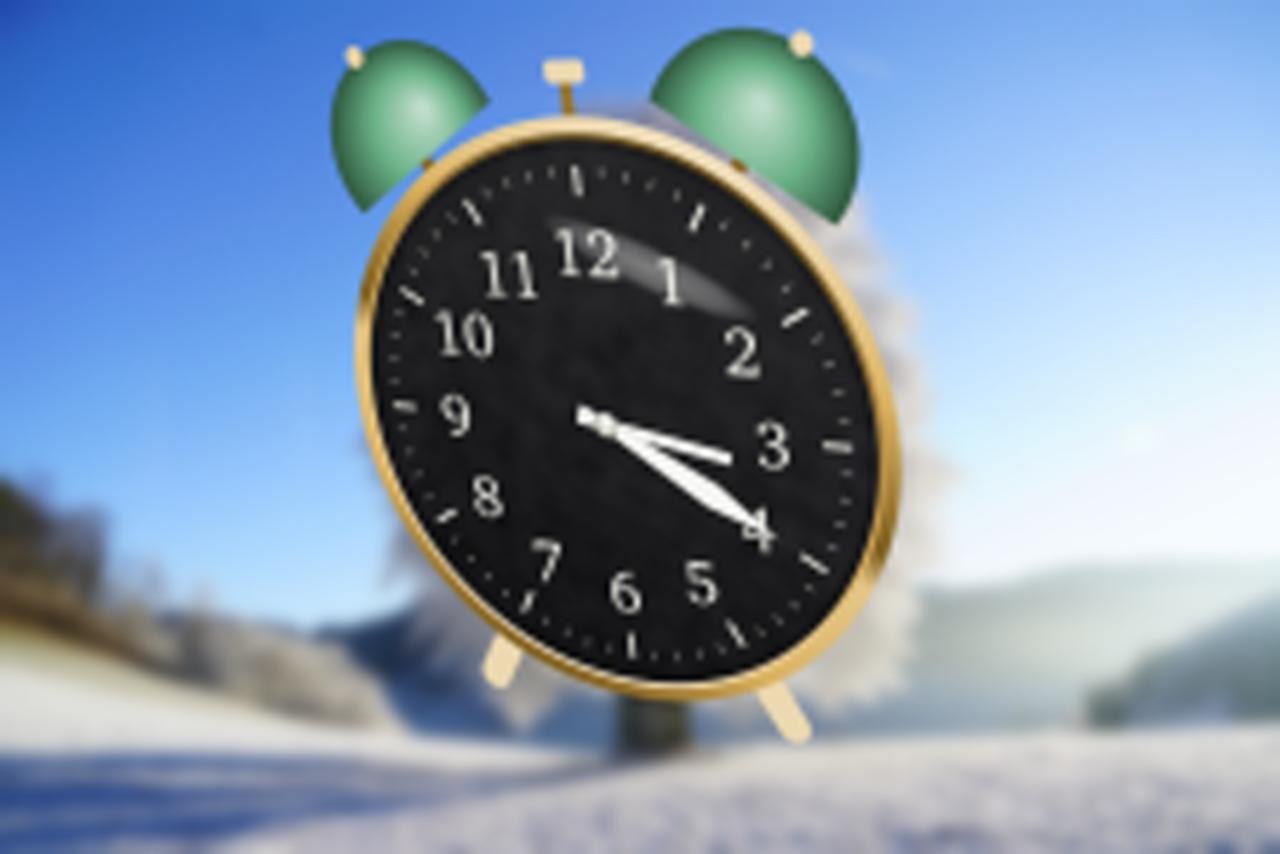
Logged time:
3,20
